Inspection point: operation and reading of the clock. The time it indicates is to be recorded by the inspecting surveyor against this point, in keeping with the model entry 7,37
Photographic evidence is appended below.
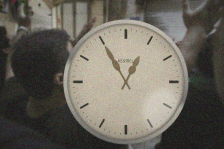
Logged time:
12,55
